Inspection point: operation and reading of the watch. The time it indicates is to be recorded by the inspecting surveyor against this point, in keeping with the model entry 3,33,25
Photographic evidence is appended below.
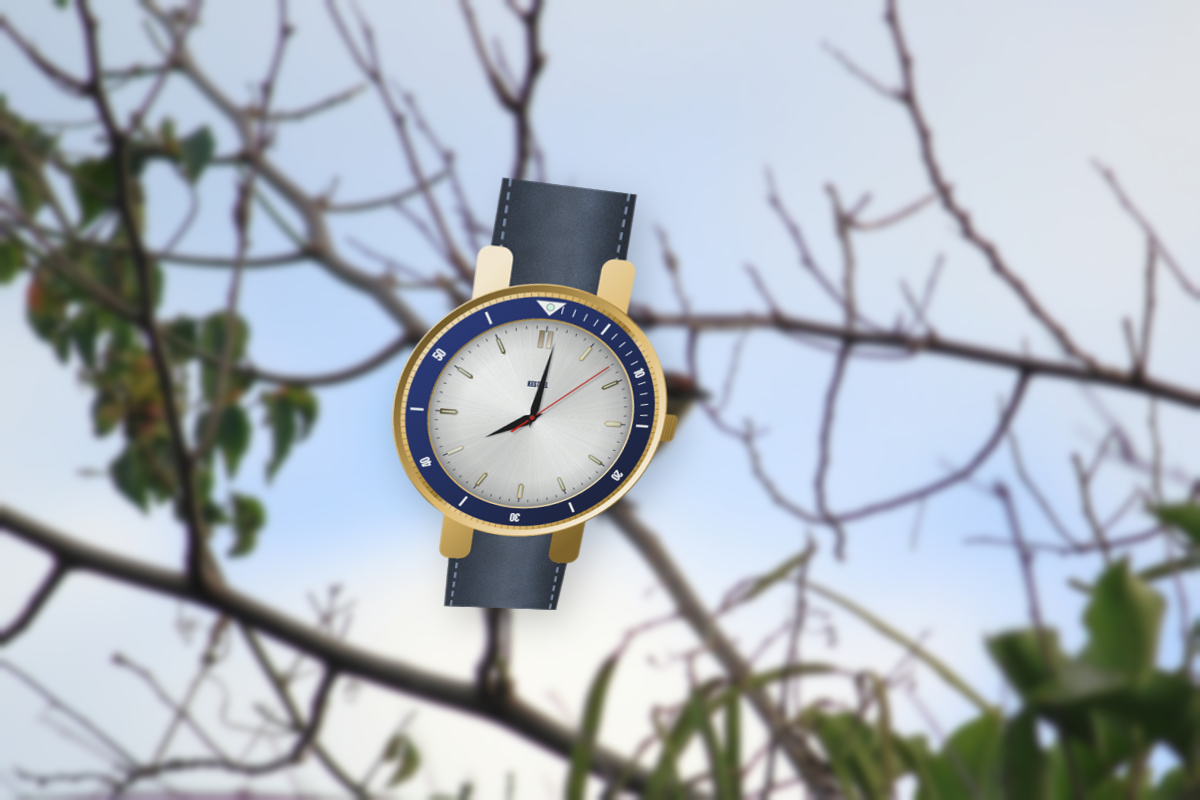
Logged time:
8,01,08
